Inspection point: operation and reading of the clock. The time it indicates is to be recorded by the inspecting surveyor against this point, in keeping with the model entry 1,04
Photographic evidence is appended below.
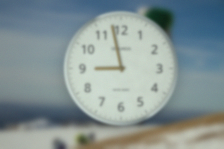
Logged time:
8,58
